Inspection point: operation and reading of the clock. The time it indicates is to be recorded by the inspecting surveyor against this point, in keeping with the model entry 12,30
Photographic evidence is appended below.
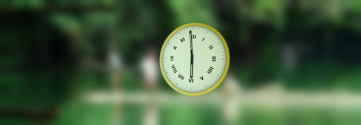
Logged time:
5,59
